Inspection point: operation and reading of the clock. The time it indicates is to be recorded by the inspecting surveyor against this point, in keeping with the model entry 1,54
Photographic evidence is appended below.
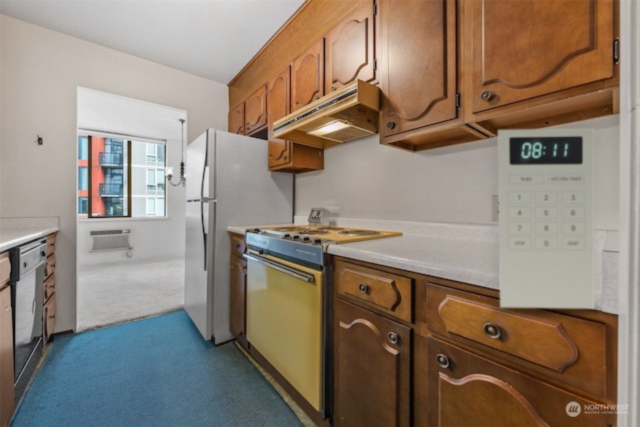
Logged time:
8,11
